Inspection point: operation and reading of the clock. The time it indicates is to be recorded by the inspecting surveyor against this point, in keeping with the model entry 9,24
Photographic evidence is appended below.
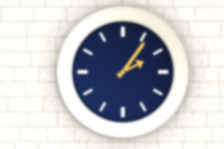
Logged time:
2,06
